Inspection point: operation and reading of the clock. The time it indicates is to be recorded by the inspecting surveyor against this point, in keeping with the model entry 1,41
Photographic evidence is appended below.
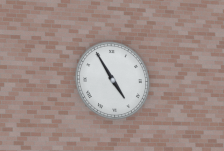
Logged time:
4,55
